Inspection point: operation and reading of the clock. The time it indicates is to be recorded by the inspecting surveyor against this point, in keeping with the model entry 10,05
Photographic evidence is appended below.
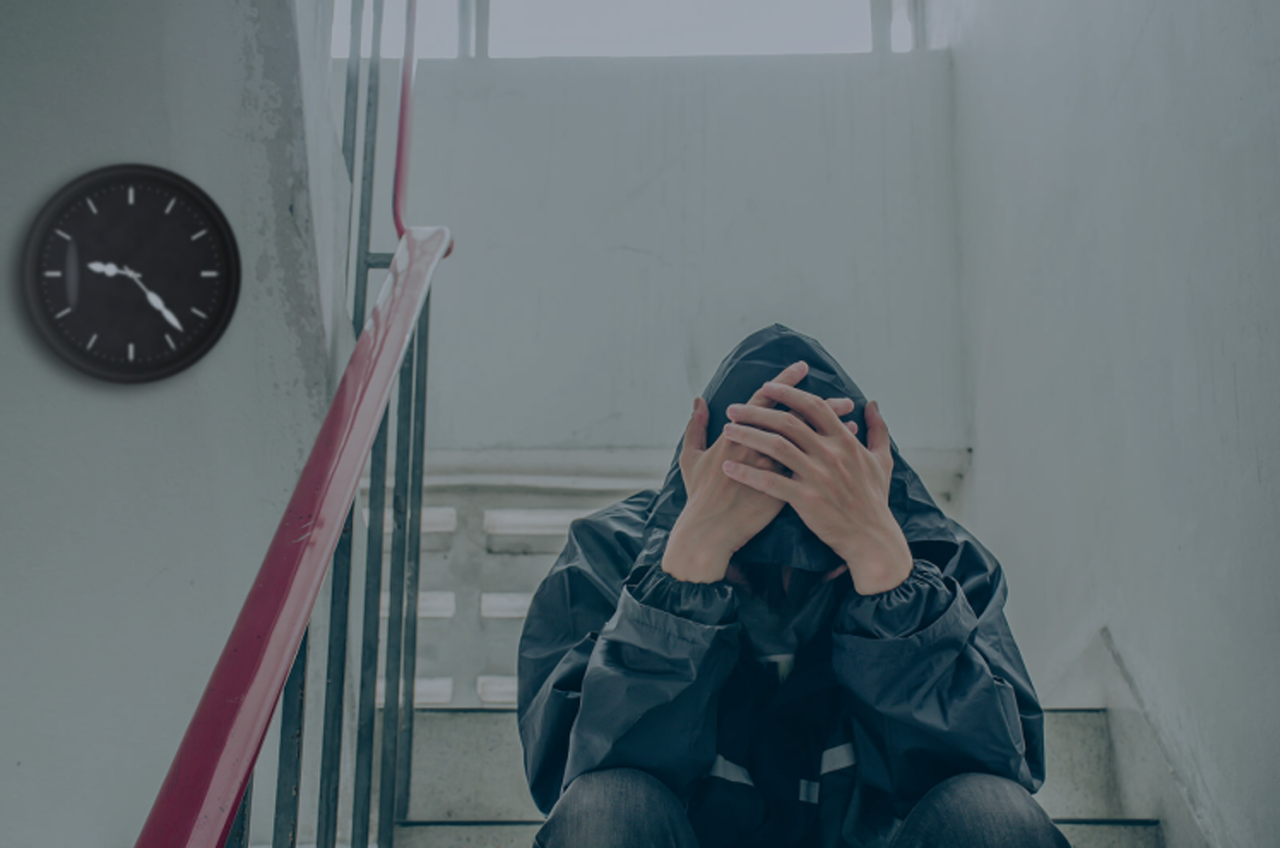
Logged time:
9,23
